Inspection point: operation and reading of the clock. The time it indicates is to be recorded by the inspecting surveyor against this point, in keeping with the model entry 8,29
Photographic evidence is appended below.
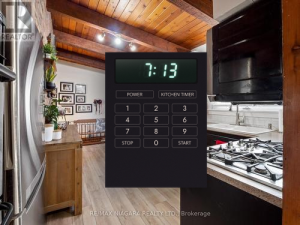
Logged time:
7,13
